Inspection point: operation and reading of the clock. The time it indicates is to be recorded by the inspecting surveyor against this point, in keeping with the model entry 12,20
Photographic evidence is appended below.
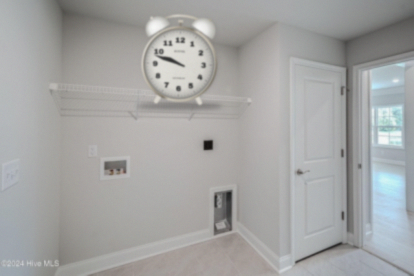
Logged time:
9,48
